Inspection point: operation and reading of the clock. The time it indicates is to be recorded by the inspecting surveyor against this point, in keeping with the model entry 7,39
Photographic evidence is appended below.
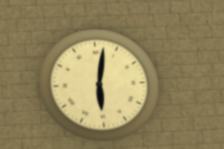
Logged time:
6,02
